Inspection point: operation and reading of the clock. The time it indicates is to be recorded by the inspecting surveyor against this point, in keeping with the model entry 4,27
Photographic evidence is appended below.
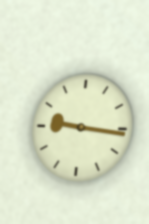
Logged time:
9,16
